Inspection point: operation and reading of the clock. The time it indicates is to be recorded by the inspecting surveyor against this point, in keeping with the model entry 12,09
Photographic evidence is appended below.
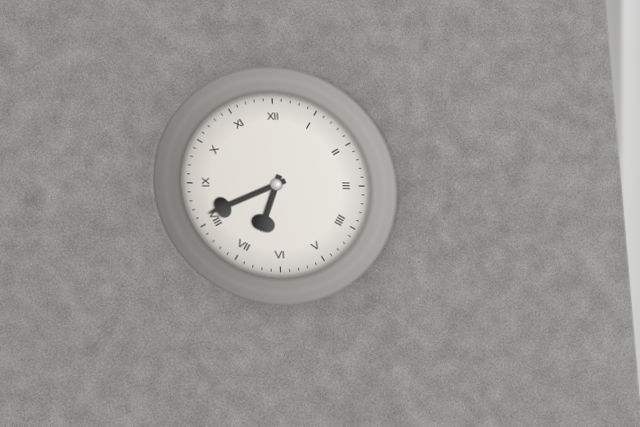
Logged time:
6,41
